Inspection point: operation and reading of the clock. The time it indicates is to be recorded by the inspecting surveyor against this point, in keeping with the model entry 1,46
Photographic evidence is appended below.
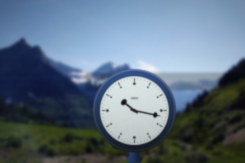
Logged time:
10,17
